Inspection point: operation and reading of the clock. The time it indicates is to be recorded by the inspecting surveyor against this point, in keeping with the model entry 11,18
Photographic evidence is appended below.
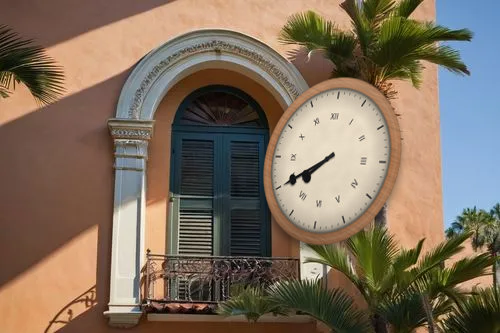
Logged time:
7,40
